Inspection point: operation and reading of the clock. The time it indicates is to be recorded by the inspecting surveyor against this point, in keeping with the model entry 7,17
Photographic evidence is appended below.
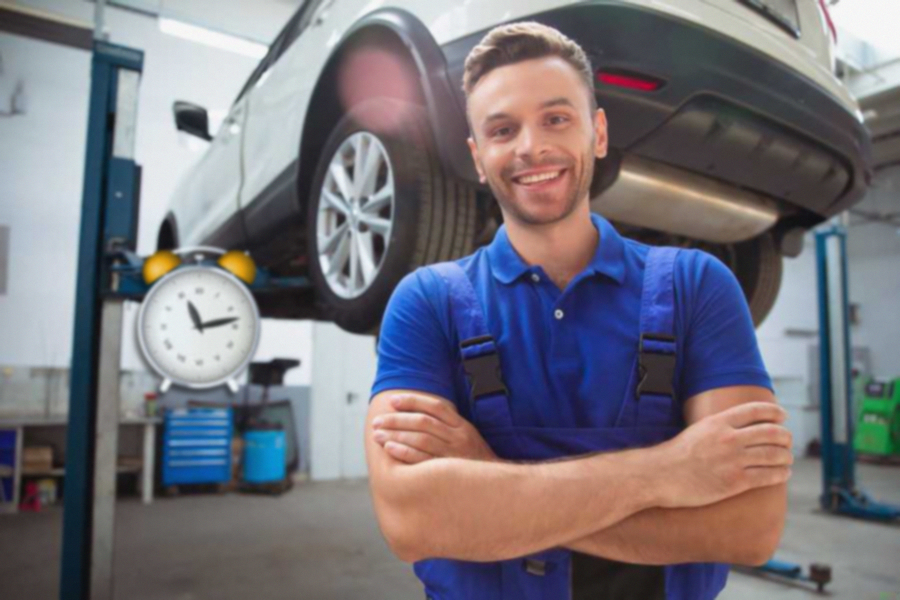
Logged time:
11,13
